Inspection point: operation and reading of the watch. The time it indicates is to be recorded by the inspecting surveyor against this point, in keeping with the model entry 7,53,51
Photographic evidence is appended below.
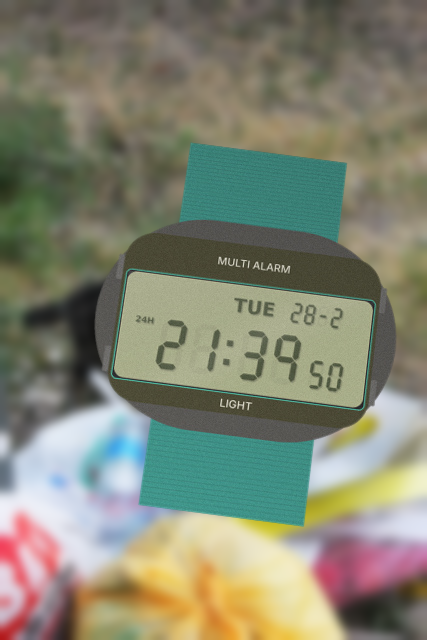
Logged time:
21,39,50
